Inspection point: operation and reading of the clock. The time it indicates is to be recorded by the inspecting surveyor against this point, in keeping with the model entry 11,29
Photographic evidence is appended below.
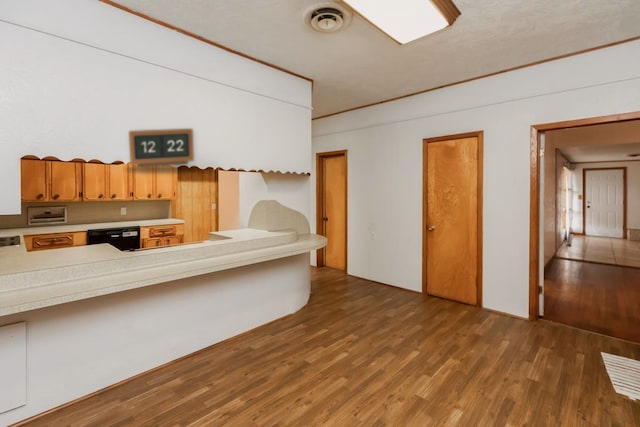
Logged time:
12,22
